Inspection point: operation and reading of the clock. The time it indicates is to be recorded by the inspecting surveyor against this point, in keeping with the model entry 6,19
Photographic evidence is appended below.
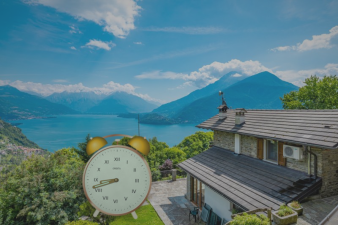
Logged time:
8,42
